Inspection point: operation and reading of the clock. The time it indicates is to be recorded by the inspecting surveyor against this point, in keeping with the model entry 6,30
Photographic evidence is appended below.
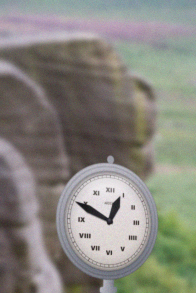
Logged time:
12,49
